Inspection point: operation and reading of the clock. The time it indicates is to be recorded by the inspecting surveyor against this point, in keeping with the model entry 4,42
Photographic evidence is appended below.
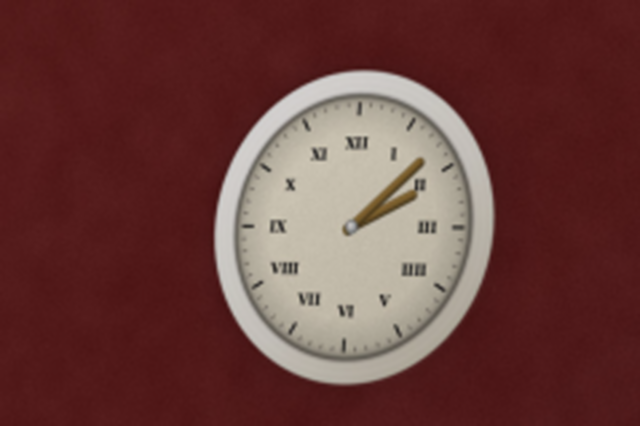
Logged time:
2,08
